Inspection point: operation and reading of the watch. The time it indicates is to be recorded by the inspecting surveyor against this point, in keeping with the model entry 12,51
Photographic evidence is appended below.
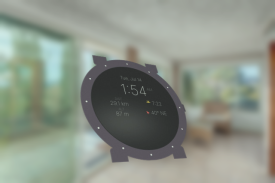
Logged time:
1,54
